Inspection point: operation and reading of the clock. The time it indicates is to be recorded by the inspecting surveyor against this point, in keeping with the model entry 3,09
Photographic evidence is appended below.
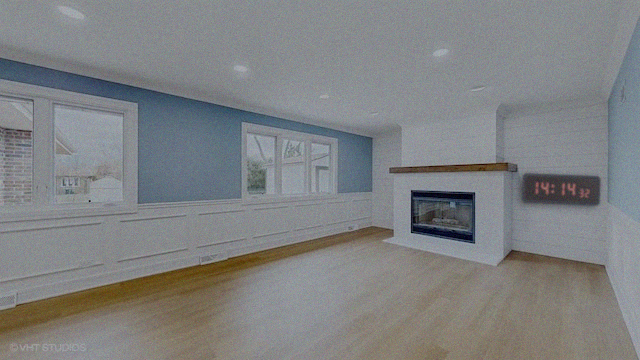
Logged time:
14,14
